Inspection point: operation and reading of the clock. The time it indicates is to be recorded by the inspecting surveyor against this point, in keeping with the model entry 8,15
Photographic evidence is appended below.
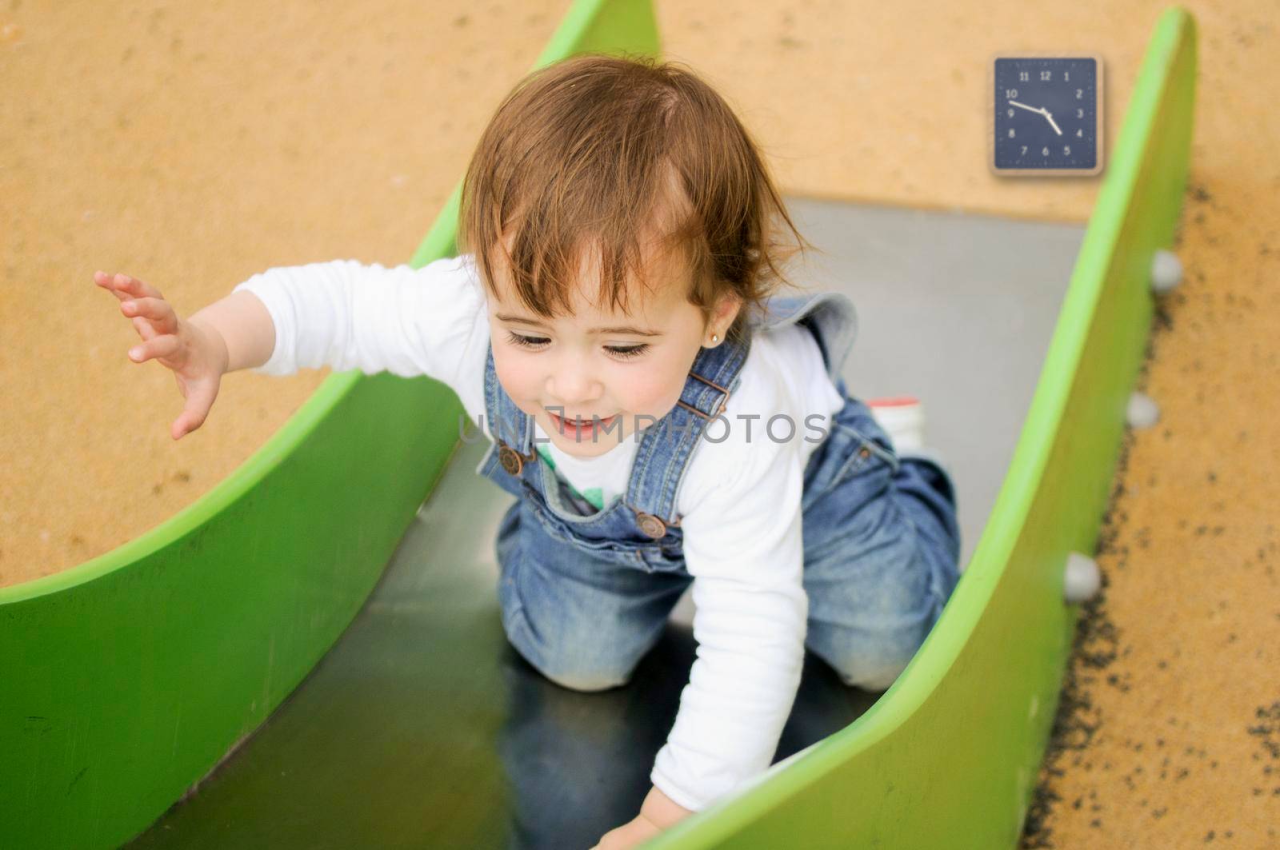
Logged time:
4,48
